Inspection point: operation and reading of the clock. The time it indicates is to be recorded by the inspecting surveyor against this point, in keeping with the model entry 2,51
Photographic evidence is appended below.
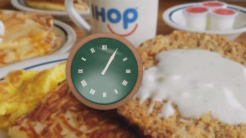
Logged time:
1,05
